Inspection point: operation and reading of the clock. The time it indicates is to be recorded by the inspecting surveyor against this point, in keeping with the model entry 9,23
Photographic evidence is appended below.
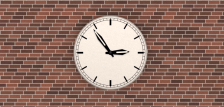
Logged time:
2,54
